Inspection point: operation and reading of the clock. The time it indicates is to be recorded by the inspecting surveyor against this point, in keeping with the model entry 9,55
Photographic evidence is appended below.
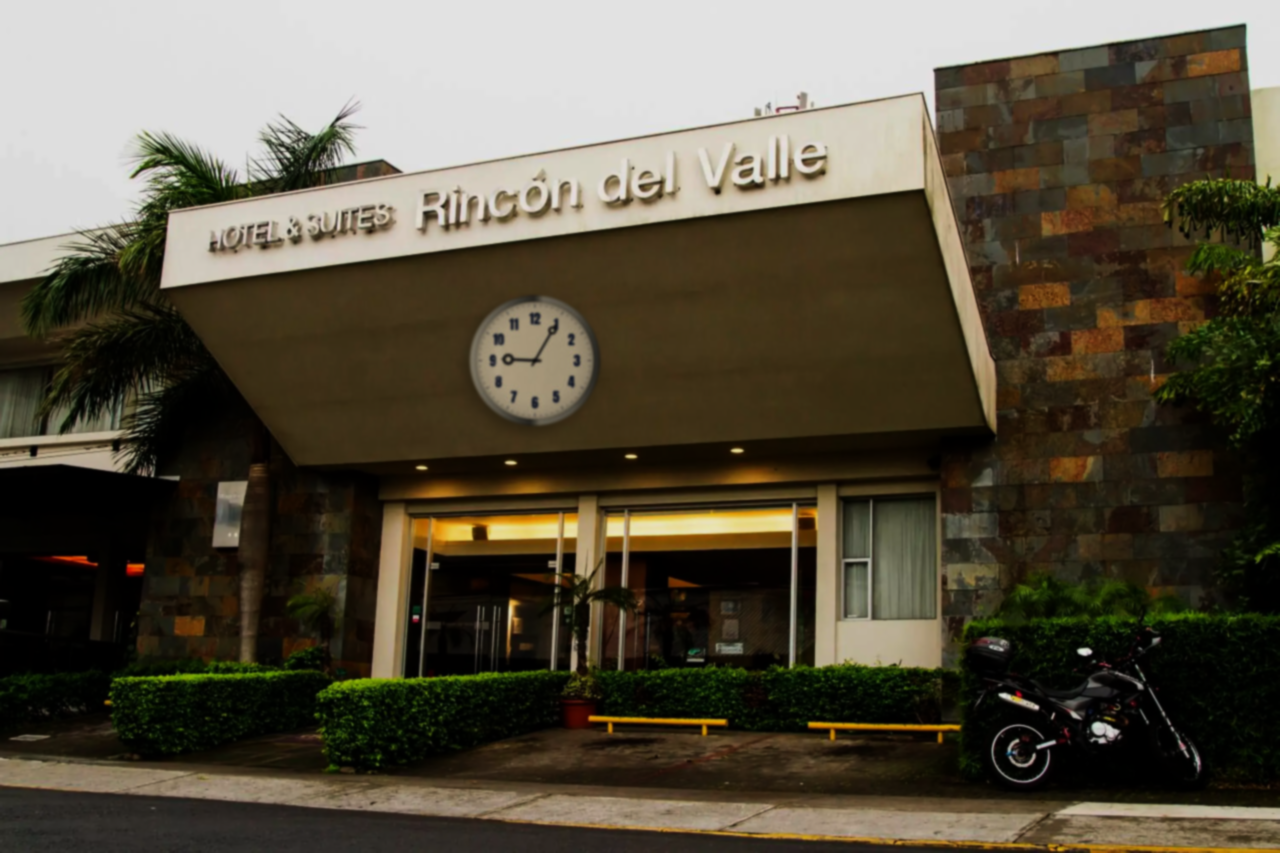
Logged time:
9,05
